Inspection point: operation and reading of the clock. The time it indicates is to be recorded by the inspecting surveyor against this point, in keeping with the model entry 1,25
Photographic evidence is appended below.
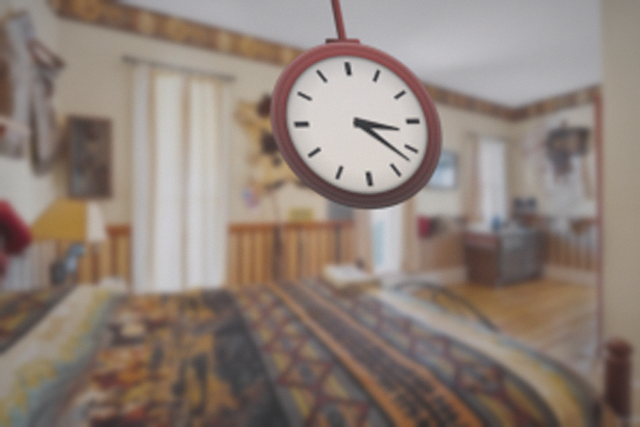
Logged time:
3,22
